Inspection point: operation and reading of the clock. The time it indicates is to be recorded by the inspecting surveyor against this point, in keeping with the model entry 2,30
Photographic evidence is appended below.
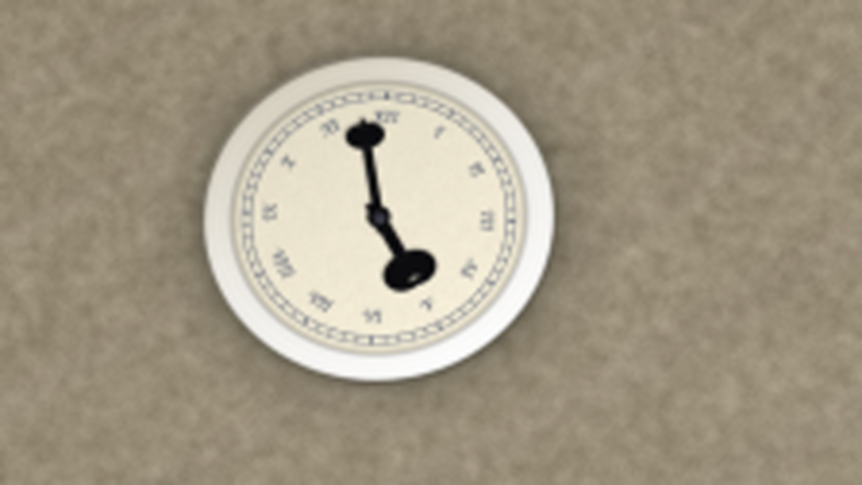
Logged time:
4,58
